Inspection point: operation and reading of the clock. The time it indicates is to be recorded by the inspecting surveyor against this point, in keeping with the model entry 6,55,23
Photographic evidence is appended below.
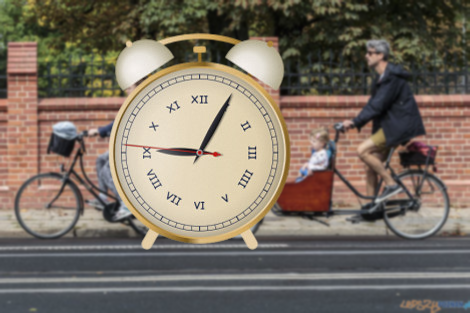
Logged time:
9,04,46
